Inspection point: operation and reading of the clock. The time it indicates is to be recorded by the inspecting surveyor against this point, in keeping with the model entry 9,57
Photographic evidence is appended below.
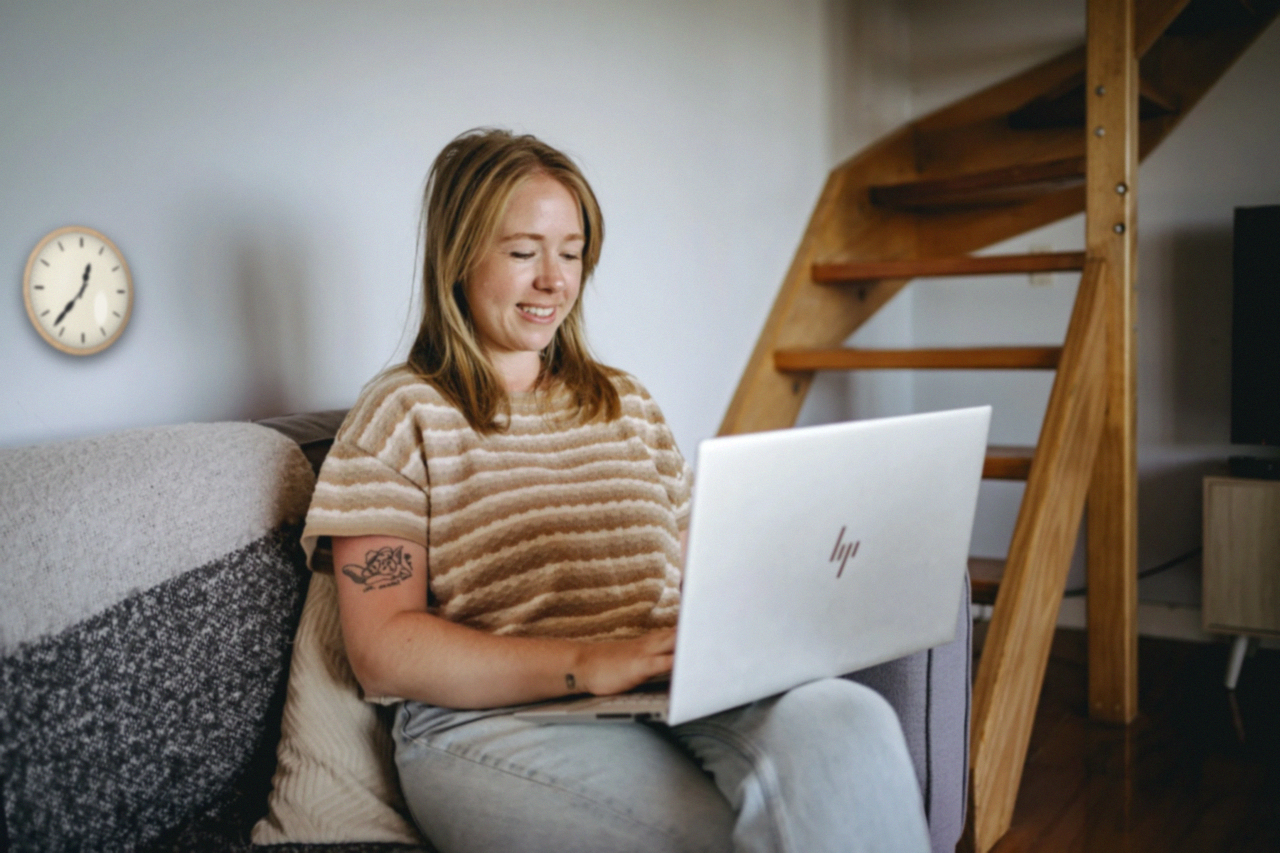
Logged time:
12,37
